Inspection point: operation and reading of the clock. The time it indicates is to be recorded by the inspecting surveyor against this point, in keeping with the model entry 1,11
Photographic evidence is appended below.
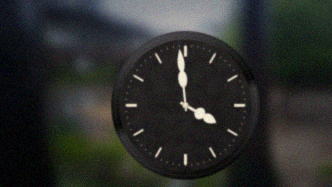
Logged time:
3,59
